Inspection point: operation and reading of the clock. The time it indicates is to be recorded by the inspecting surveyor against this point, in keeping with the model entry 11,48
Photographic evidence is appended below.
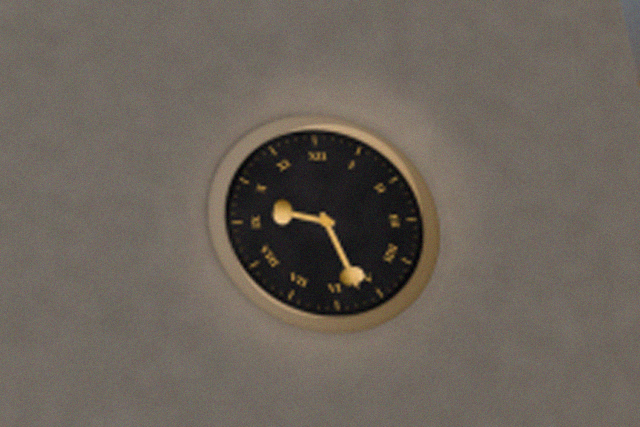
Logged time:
9,27
